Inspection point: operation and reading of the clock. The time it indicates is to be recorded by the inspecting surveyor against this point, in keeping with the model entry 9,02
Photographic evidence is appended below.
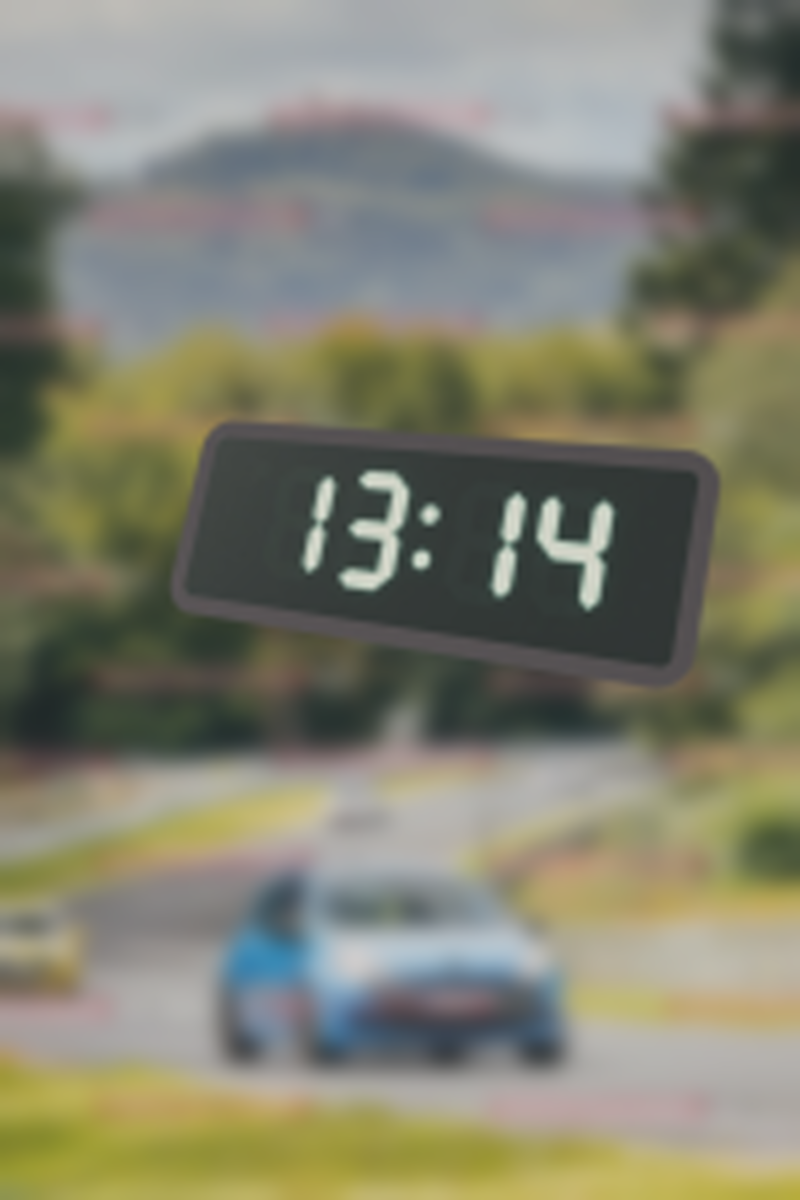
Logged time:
13,14
